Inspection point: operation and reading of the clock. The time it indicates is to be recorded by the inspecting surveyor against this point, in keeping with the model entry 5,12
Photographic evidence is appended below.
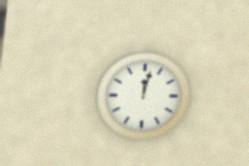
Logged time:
12,02
